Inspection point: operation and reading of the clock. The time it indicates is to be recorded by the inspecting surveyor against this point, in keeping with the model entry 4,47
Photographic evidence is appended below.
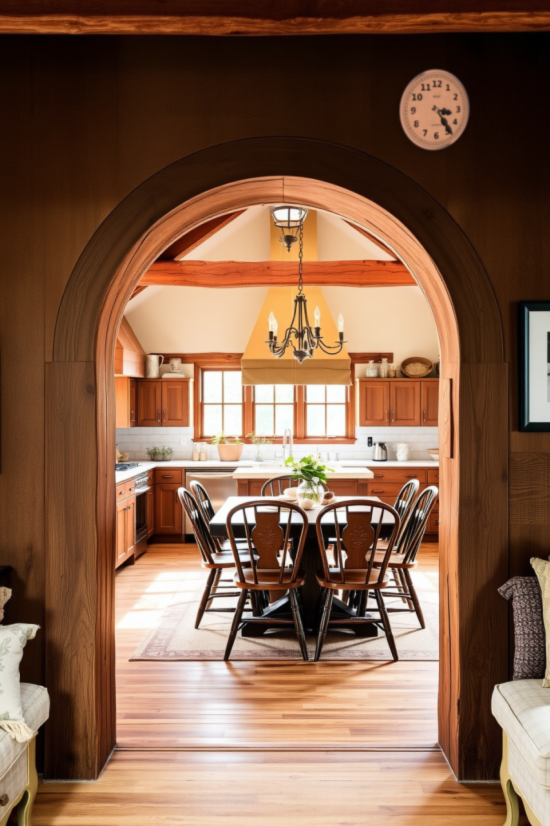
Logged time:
3,24
